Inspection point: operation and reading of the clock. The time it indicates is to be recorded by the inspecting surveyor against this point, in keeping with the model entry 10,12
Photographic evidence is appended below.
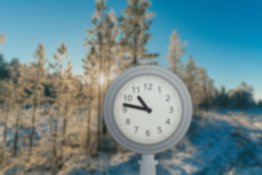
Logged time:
10,47
